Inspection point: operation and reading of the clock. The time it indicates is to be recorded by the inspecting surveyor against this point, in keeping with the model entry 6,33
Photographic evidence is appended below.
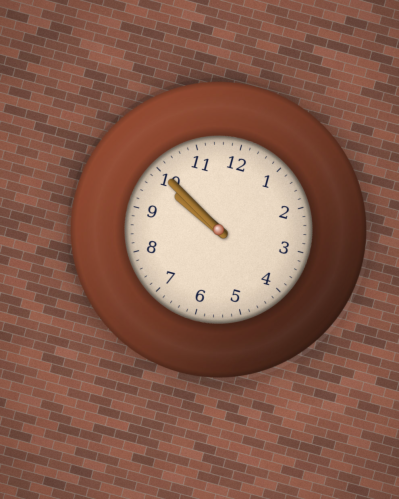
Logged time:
9,50
